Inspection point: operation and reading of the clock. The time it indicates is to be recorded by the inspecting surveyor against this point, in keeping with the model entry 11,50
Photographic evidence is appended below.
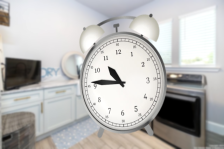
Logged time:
10,46
